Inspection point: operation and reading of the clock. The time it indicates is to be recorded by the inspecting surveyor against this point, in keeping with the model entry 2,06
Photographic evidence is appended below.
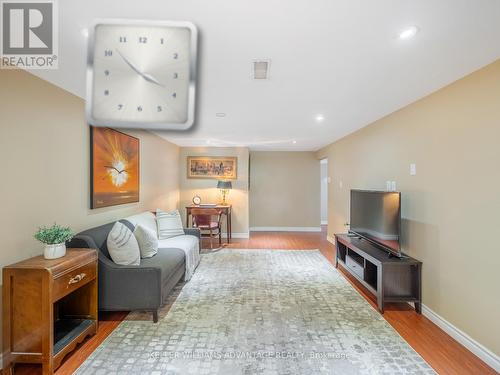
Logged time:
3,52
